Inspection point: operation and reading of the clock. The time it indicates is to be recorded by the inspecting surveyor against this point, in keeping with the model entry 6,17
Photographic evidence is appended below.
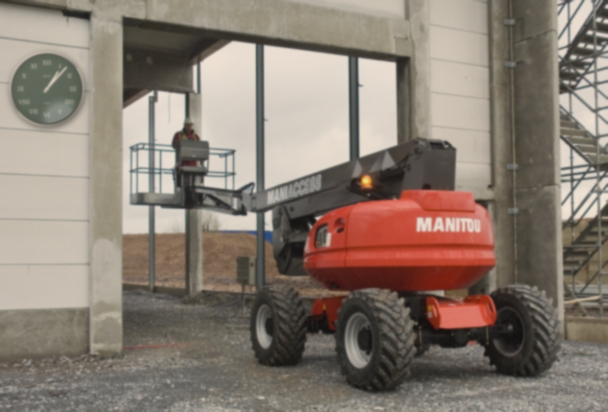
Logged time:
1,07
